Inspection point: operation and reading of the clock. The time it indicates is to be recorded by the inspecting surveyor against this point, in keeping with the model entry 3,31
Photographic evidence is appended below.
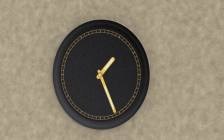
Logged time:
1,26
